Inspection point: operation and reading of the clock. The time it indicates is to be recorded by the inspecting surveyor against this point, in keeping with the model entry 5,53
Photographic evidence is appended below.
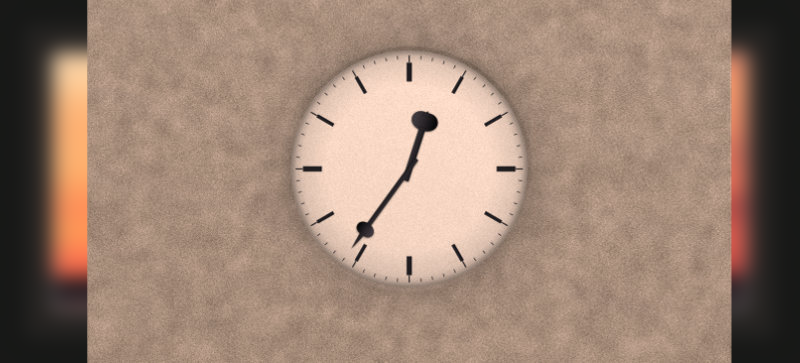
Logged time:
12,36
